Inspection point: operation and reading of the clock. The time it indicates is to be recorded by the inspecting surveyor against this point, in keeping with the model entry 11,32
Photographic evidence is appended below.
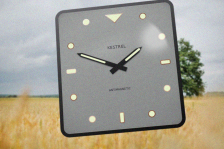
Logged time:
1,49
